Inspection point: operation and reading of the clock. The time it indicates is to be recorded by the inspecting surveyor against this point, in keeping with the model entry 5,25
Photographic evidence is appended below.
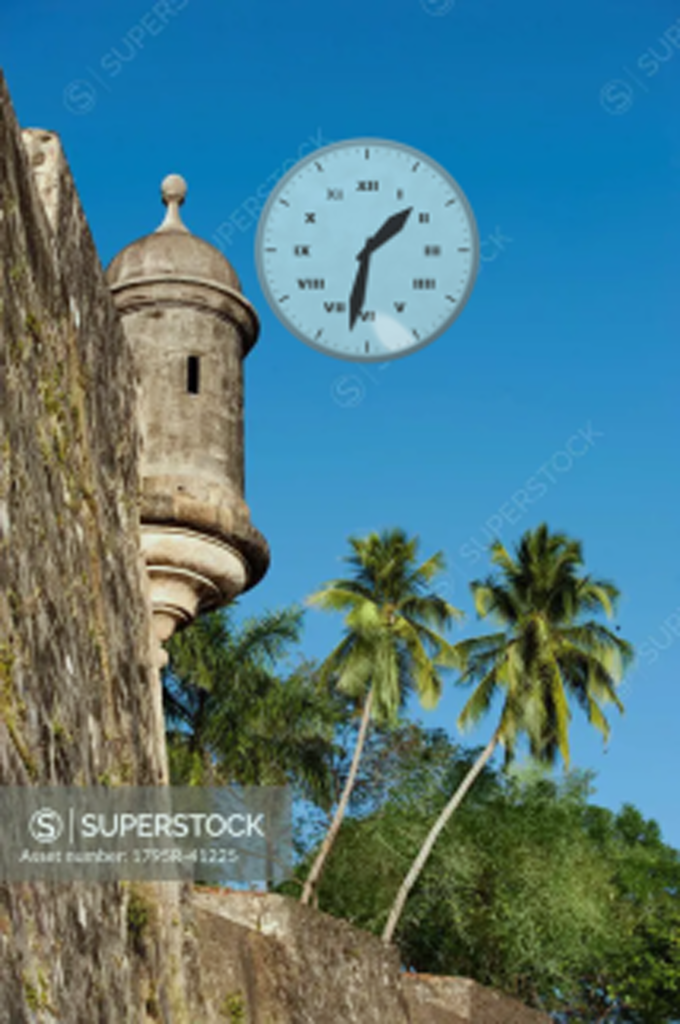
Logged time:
1,32
